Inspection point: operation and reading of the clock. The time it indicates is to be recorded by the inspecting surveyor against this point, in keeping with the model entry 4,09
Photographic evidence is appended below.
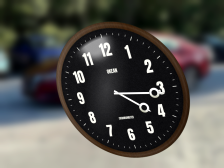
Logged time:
4,16
